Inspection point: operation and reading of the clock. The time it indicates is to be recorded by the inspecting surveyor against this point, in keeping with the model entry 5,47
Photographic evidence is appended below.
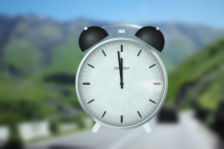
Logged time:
11,59
